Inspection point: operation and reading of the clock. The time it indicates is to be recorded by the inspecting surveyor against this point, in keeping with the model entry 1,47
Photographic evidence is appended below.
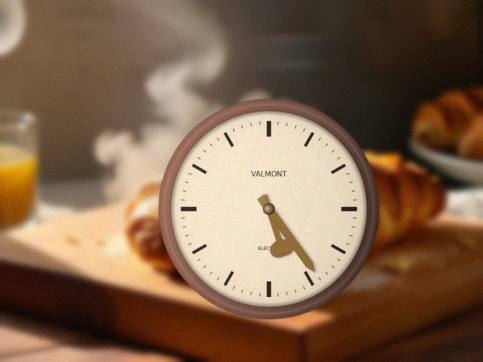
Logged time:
5,24
